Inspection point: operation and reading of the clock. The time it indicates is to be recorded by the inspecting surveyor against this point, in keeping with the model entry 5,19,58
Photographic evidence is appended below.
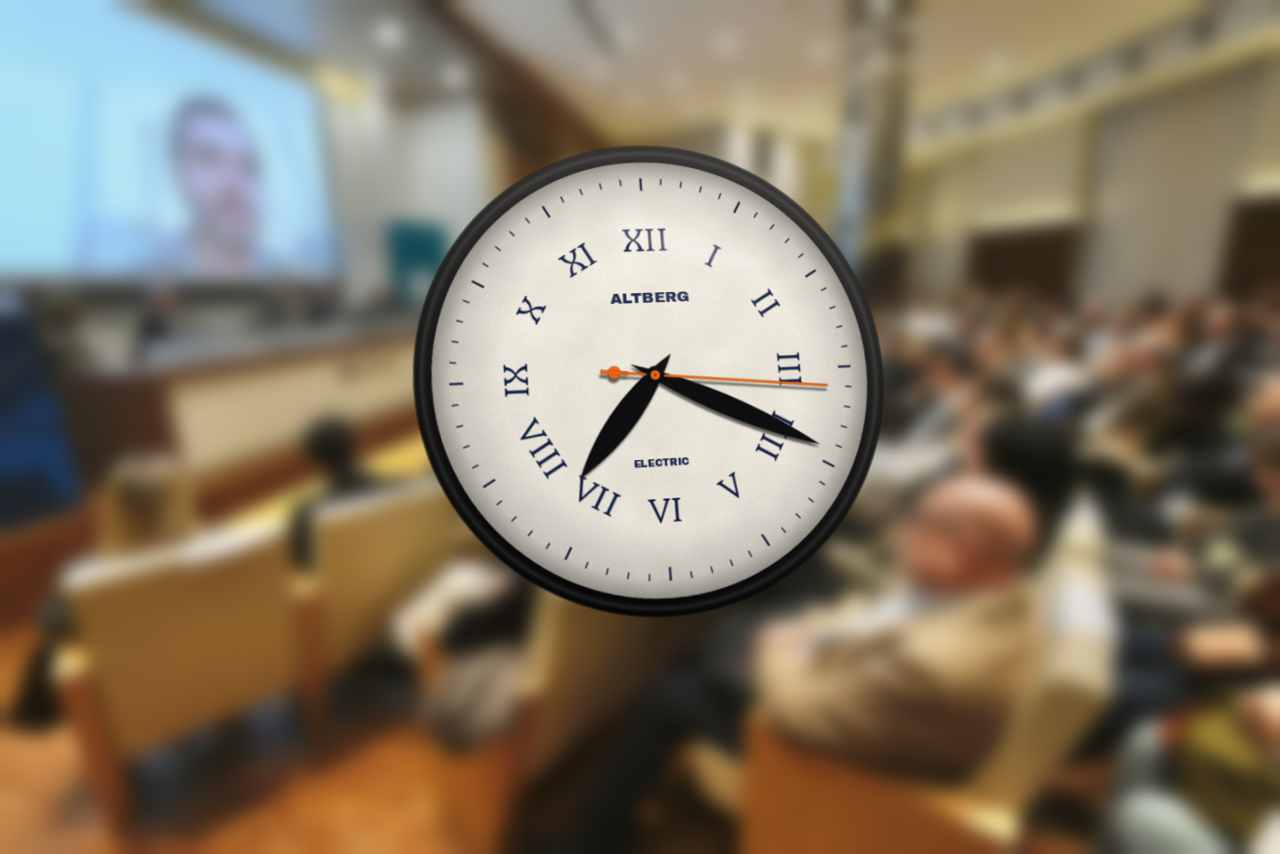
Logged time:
7,19,16
